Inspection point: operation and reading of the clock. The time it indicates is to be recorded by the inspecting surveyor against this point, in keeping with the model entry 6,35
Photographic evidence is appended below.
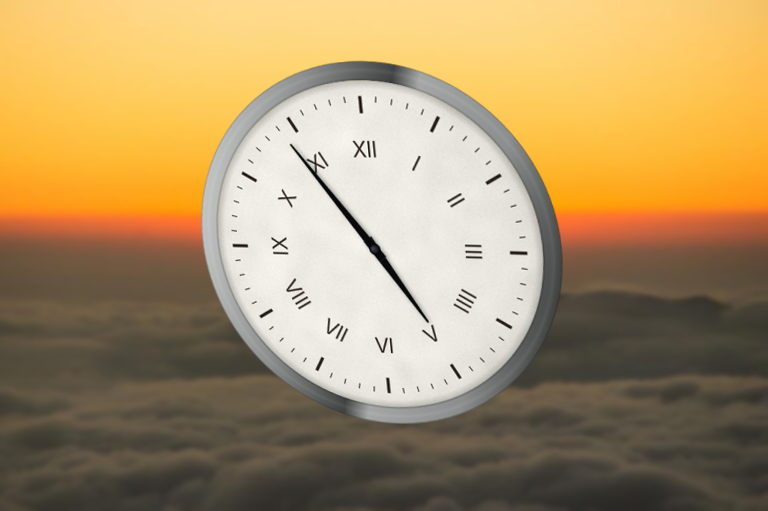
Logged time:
4,54
